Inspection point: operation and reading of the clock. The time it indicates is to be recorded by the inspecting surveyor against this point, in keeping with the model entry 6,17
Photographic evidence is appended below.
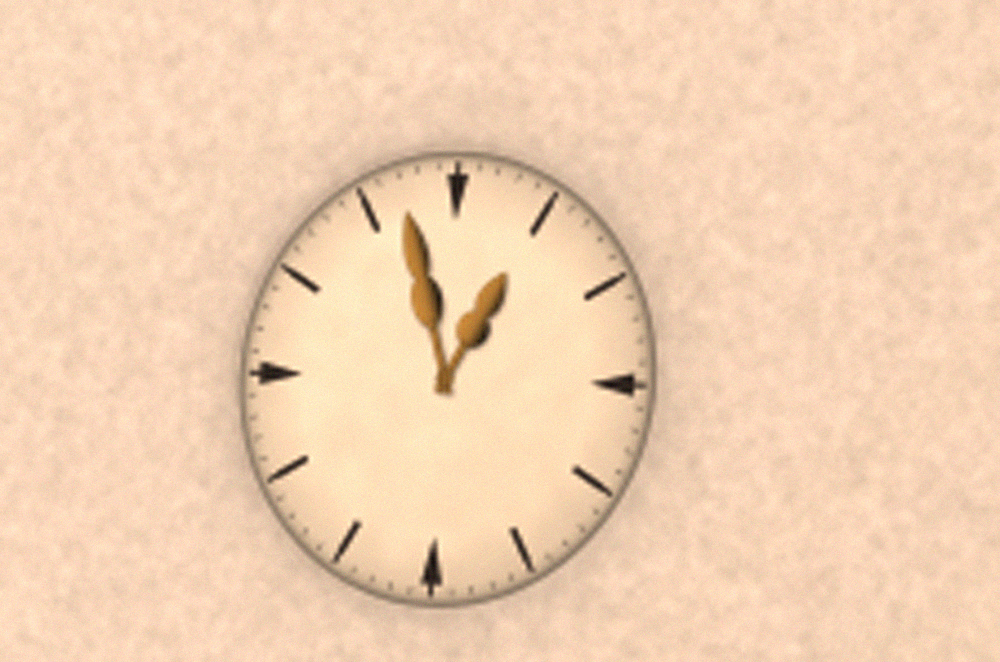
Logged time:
12,57
